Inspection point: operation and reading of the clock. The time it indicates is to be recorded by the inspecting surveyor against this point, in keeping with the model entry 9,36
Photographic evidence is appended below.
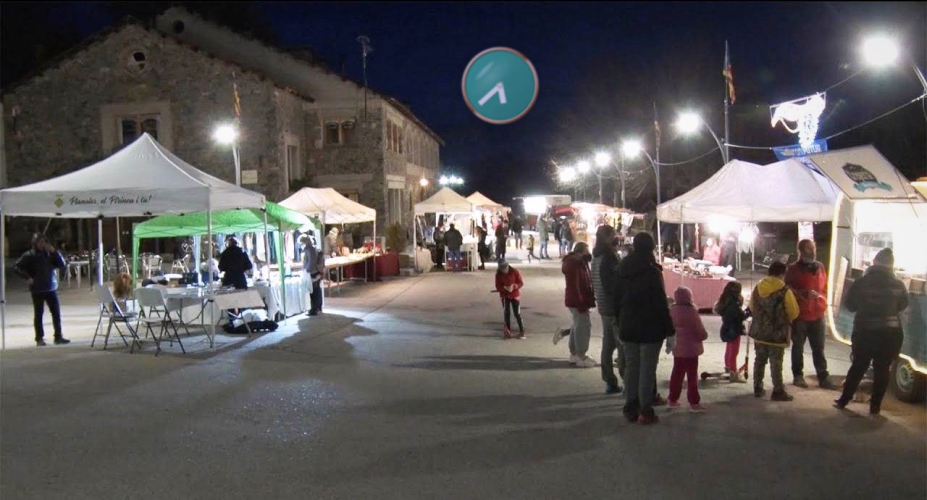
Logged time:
5,38
